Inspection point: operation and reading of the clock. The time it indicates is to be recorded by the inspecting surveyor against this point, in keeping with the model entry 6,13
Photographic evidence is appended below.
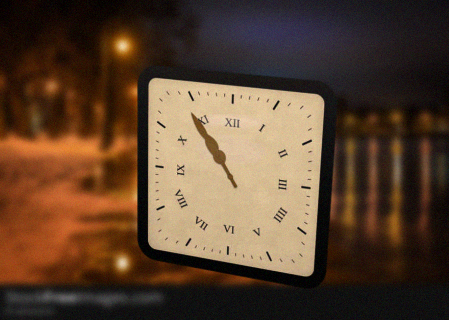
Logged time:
10,54
